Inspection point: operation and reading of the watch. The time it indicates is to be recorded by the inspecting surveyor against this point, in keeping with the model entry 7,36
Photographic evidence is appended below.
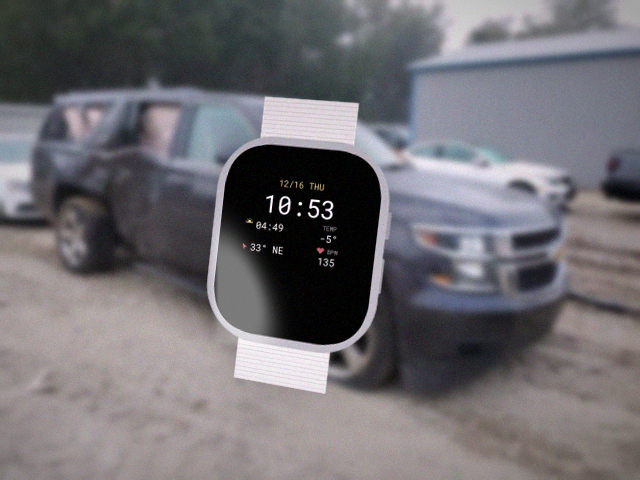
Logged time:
10,53
